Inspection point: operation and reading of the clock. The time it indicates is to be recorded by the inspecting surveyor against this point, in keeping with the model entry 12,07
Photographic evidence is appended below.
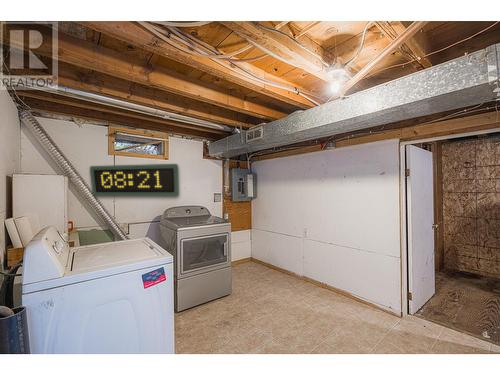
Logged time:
8,21
